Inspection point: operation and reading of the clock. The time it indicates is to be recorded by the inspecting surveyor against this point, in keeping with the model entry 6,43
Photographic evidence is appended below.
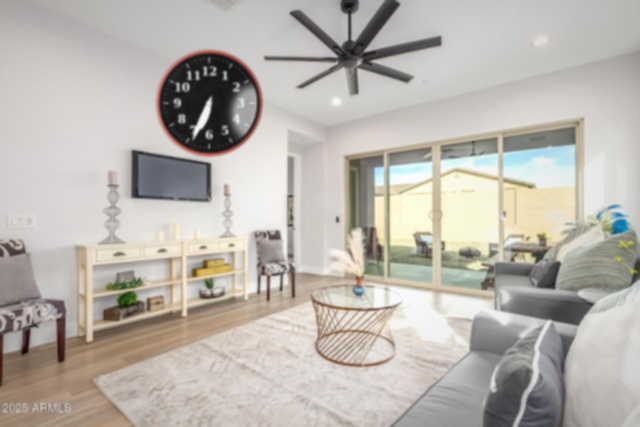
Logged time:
6,34
